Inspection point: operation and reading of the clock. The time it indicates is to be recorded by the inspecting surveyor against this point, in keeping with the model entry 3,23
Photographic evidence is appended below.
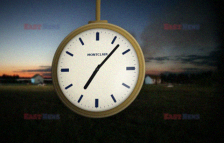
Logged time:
7,07
